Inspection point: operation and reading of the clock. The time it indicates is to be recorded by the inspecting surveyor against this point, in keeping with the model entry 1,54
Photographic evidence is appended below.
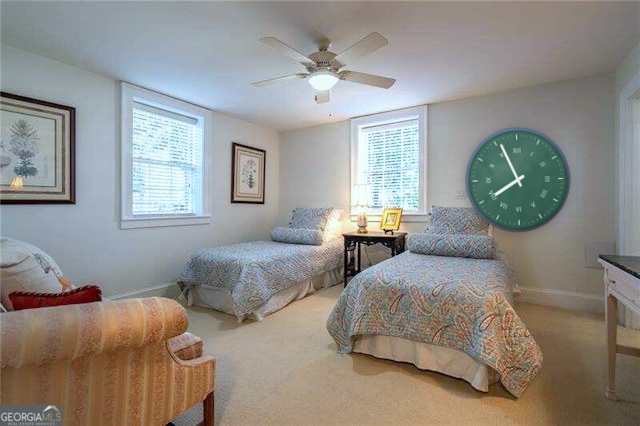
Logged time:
7,56
